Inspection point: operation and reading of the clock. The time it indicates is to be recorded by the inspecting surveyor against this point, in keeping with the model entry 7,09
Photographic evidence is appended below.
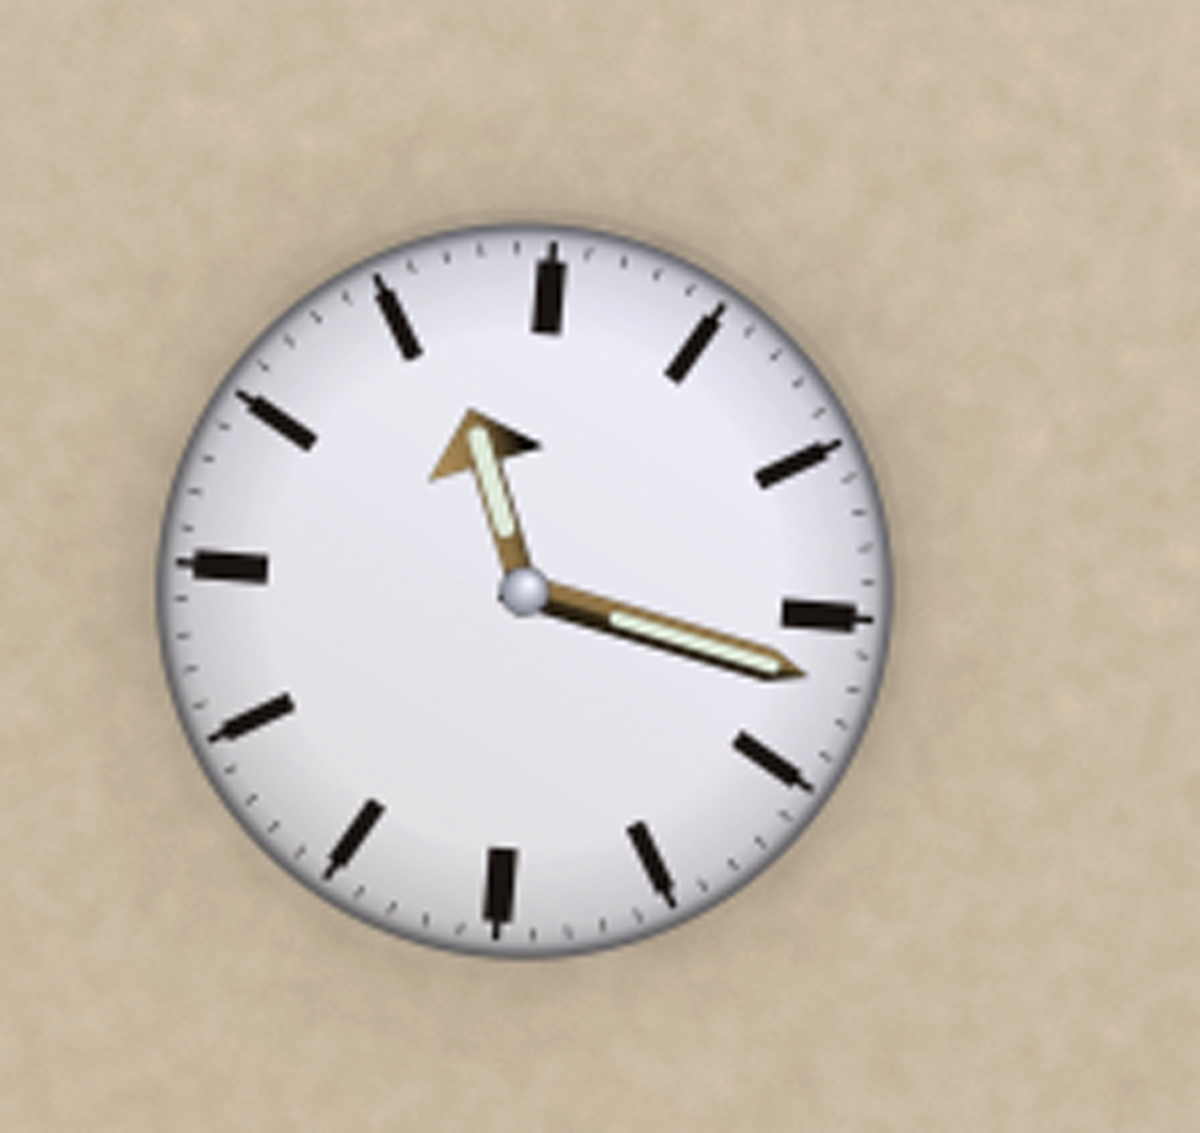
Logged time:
11,17
